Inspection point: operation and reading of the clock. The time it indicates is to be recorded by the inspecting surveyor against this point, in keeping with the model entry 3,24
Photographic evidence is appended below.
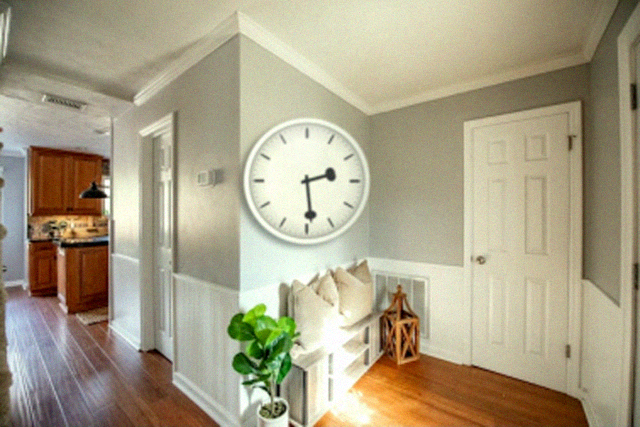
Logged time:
2,29
